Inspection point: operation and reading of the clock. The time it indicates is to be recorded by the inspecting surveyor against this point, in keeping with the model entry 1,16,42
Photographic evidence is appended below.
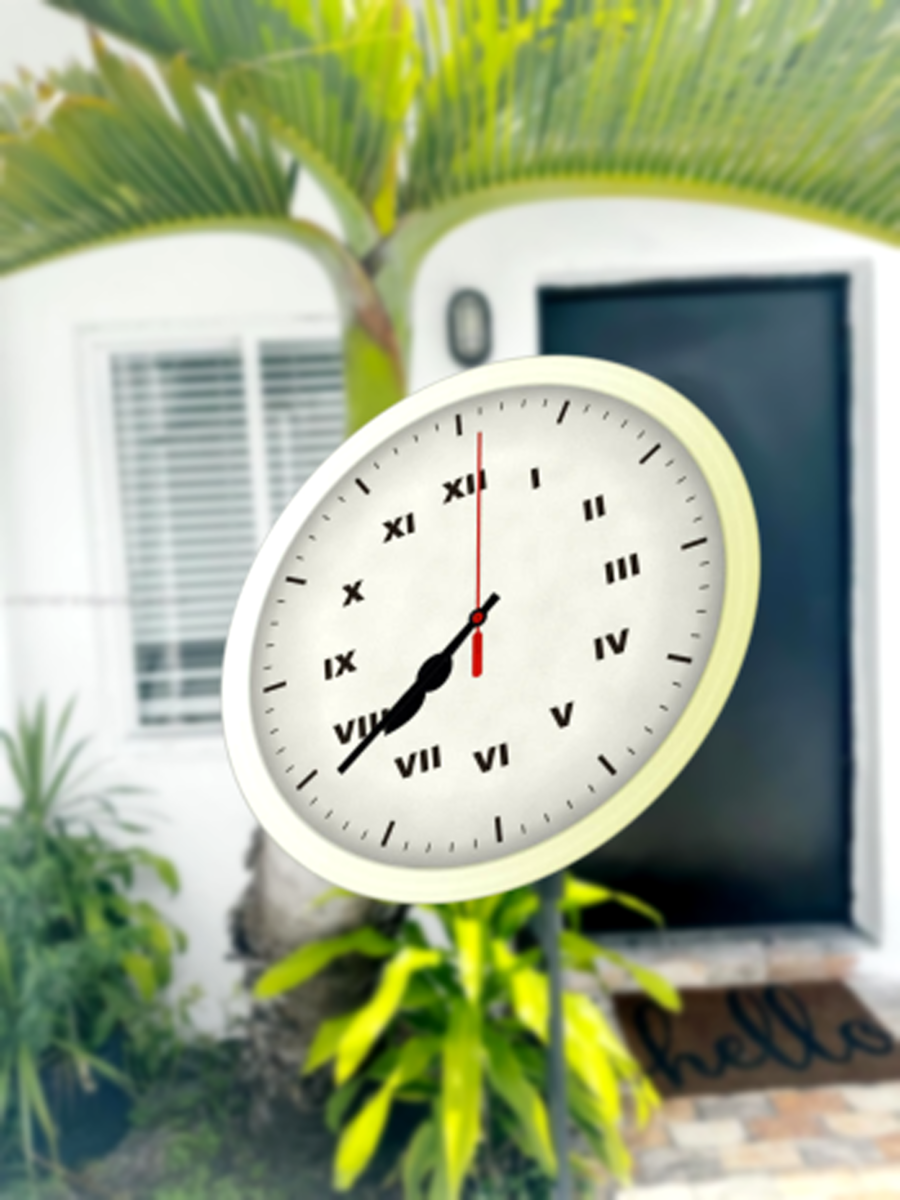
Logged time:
7,39,01
